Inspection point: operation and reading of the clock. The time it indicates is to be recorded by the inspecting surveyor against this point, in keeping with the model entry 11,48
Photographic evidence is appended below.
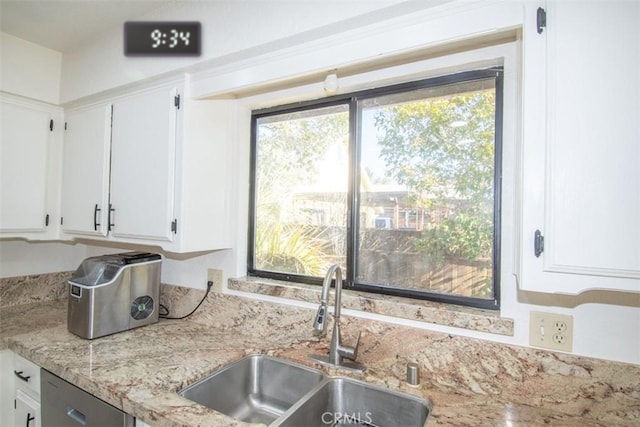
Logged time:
9,34
